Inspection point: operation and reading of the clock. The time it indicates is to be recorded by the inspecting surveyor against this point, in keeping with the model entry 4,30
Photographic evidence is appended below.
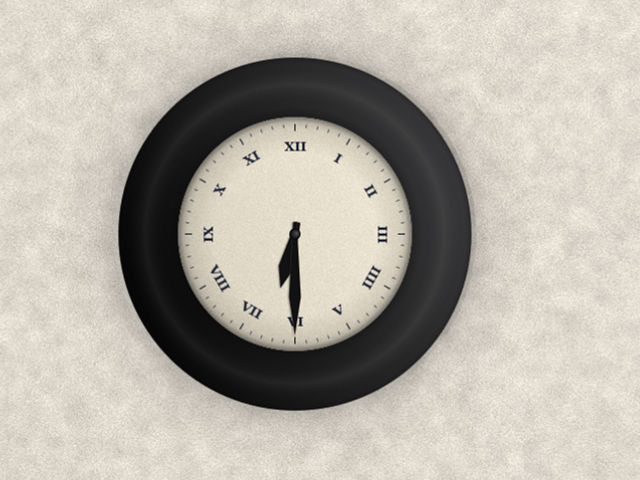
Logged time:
6,30
